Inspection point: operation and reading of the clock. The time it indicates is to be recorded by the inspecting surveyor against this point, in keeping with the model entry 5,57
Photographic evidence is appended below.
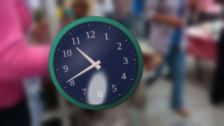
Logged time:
10,41
